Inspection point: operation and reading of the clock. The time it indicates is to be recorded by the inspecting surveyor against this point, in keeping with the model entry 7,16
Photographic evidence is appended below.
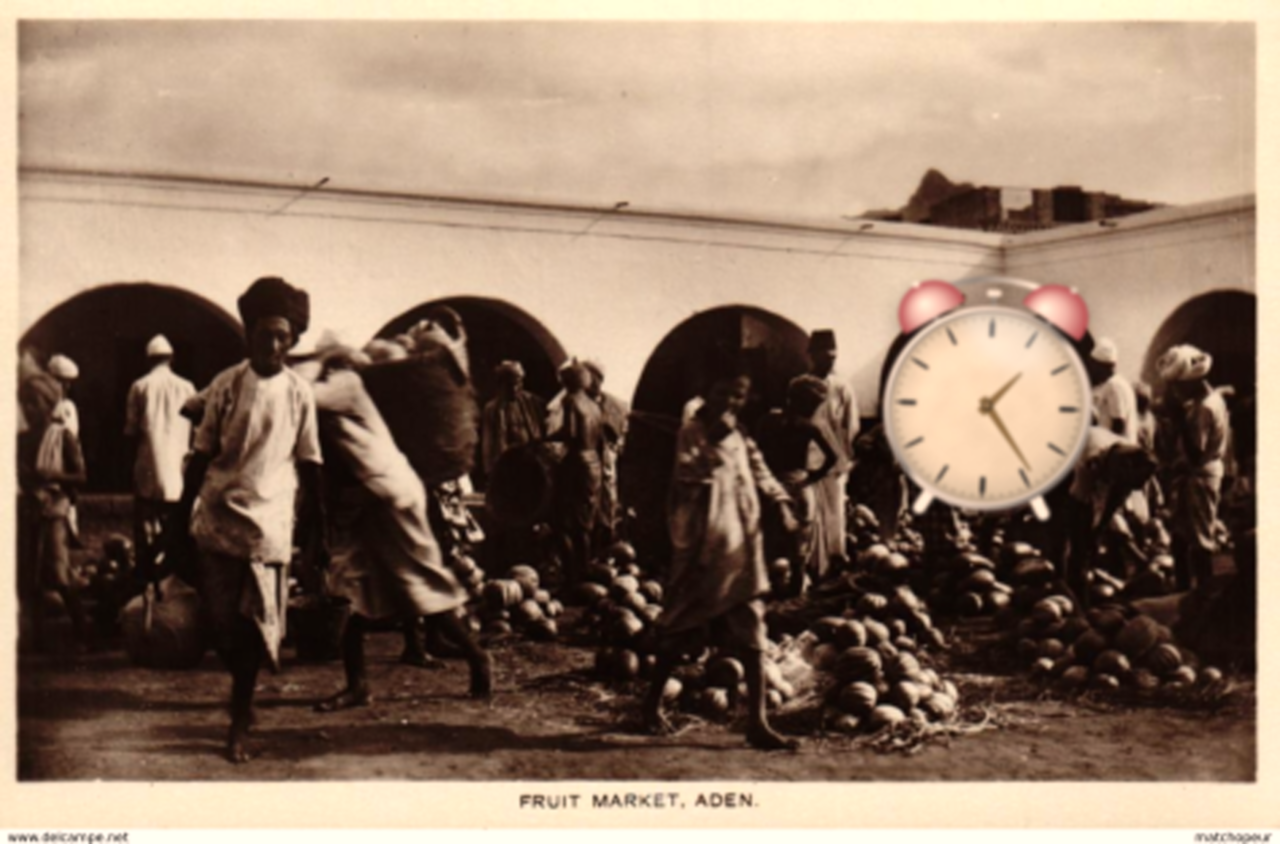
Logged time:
1,24
